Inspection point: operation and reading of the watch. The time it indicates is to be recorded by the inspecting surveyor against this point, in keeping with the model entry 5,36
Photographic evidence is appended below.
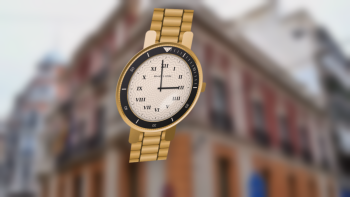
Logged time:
2,59
